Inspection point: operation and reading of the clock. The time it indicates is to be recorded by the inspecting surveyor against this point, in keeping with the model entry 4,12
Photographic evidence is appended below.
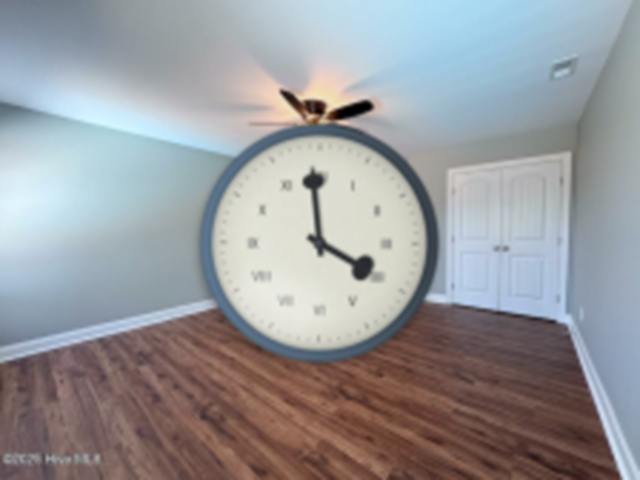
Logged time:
3,59
